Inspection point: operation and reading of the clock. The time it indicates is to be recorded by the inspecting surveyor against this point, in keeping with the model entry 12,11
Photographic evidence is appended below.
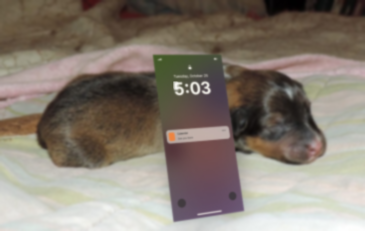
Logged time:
5,03
